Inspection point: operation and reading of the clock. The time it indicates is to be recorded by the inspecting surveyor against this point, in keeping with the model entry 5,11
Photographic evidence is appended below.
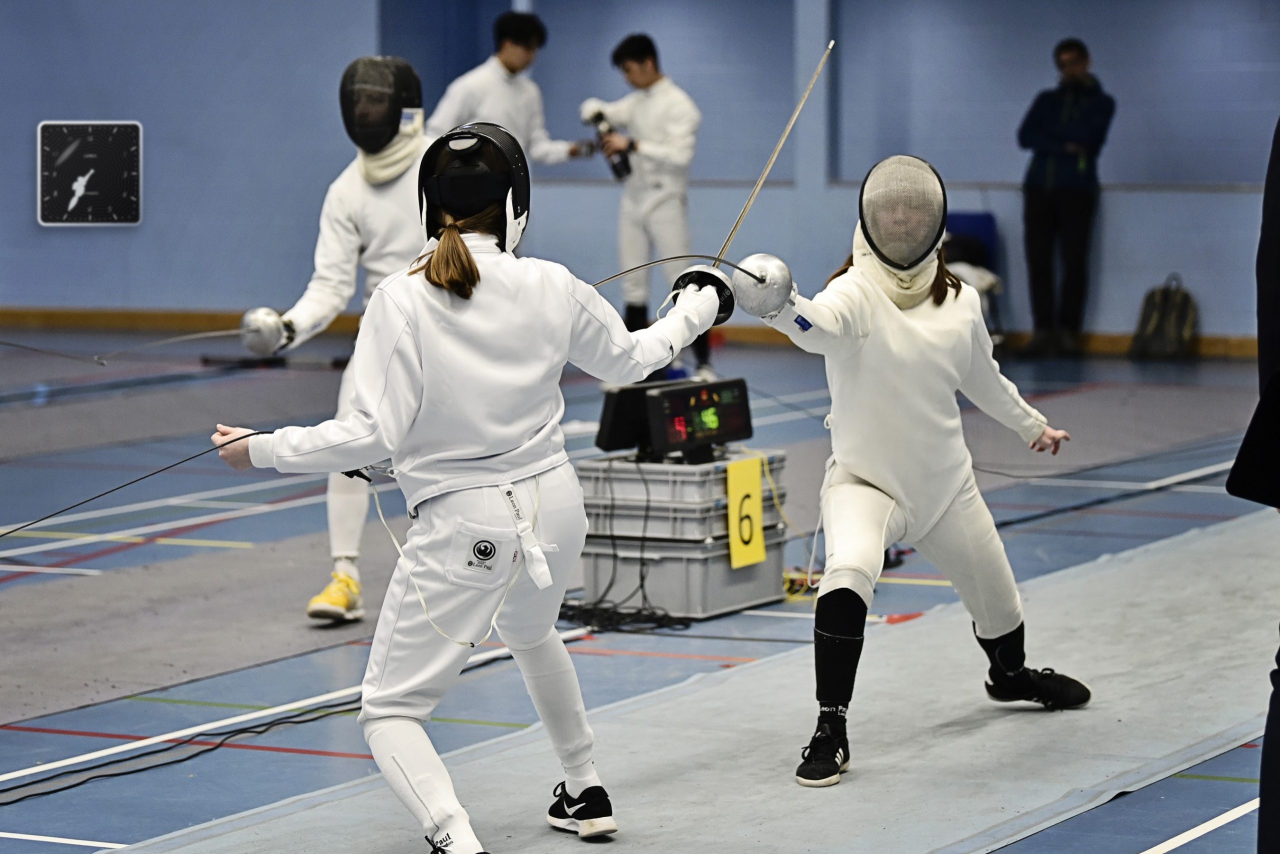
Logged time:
7,35
